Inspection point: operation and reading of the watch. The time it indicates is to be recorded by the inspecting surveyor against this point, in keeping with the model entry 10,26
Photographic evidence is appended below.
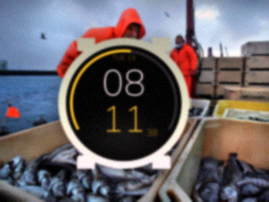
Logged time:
8,11
